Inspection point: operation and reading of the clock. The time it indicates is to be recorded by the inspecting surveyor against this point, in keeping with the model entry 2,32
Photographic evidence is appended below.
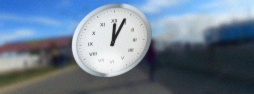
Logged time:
12,04
